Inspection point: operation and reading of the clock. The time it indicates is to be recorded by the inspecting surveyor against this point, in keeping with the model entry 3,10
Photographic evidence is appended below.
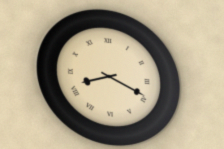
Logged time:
8,19
